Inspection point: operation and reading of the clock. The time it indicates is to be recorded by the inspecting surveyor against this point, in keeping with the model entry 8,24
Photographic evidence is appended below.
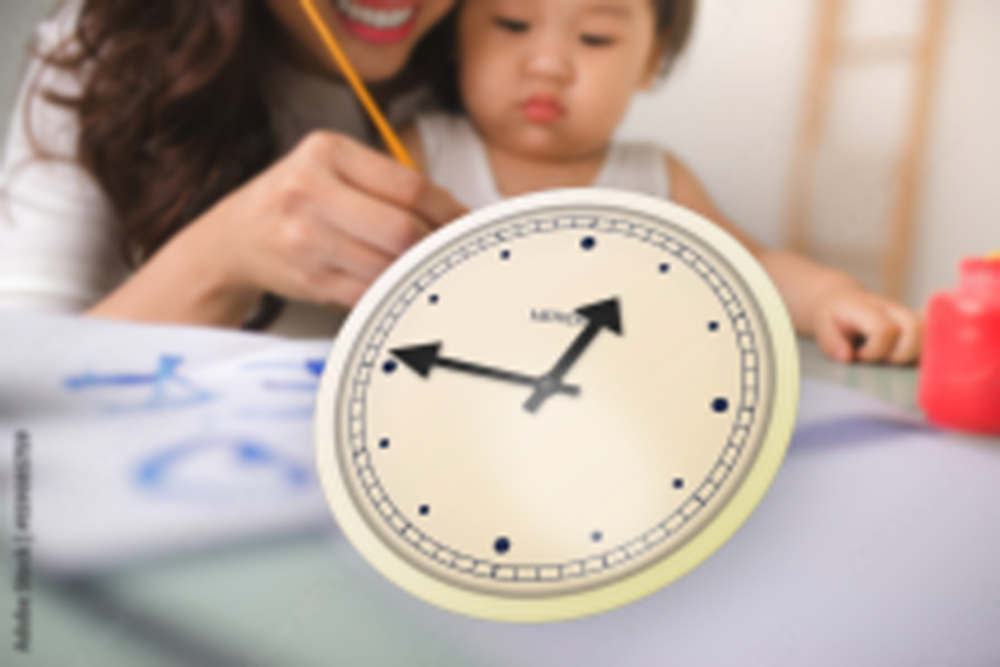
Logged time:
12,46
